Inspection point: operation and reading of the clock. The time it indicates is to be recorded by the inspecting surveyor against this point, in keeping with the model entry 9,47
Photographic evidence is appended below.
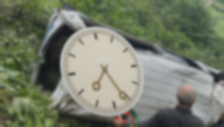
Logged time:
7,26
